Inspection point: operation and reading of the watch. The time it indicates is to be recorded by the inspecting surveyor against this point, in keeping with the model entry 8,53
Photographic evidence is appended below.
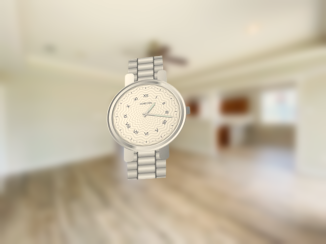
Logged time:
1,17
